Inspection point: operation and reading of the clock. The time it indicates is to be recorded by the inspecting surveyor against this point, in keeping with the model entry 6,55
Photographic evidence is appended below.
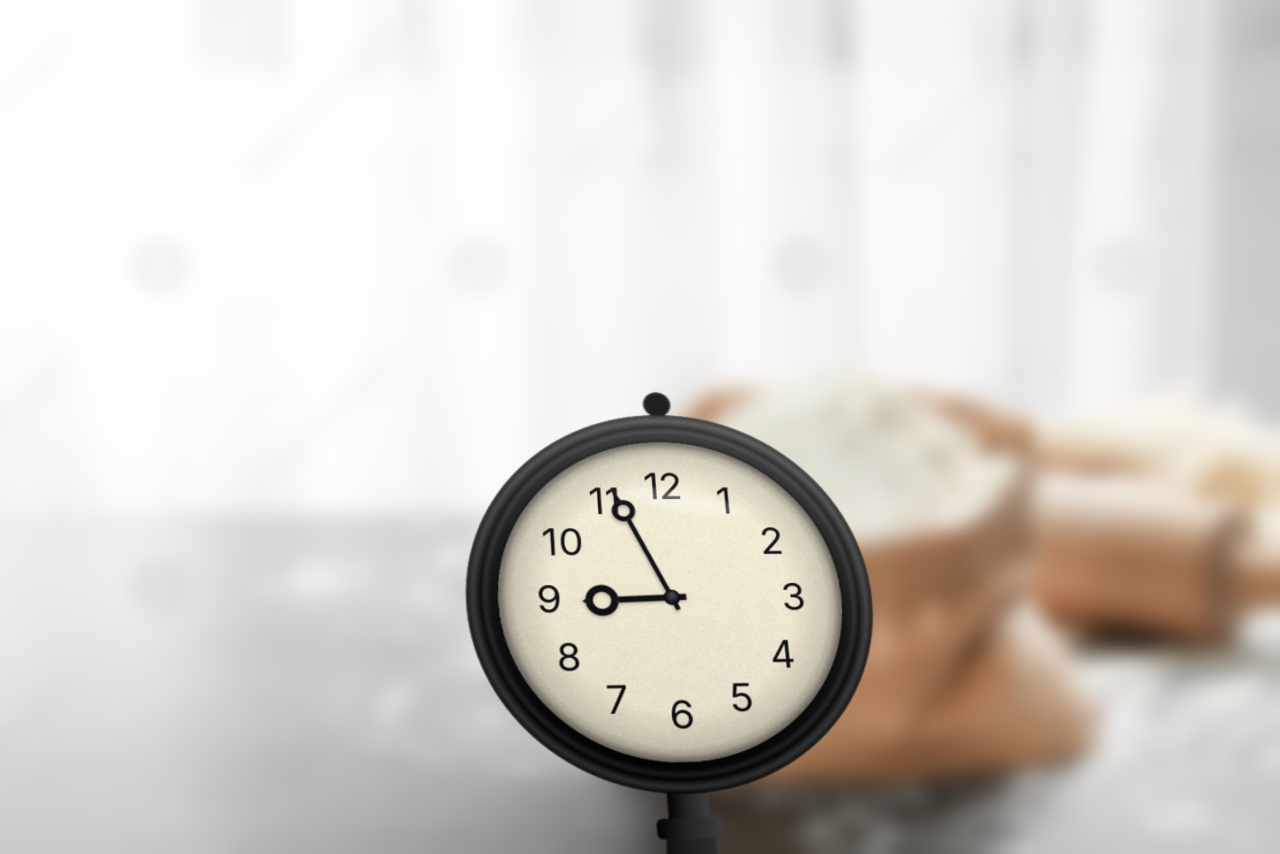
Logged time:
8,56
